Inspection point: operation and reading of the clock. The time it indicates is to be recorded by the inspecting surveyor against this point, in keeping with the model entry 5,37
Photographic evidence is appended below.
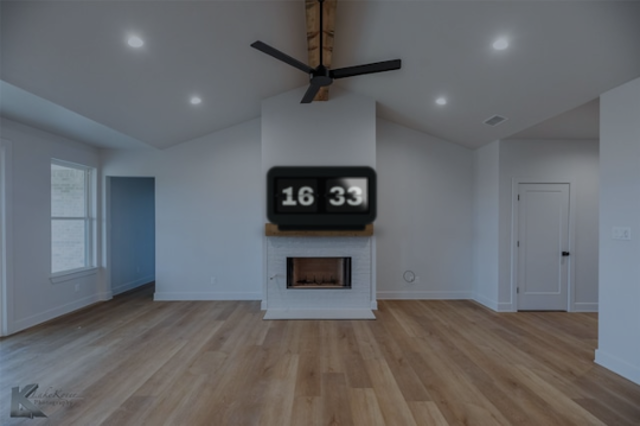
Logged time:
16,33
